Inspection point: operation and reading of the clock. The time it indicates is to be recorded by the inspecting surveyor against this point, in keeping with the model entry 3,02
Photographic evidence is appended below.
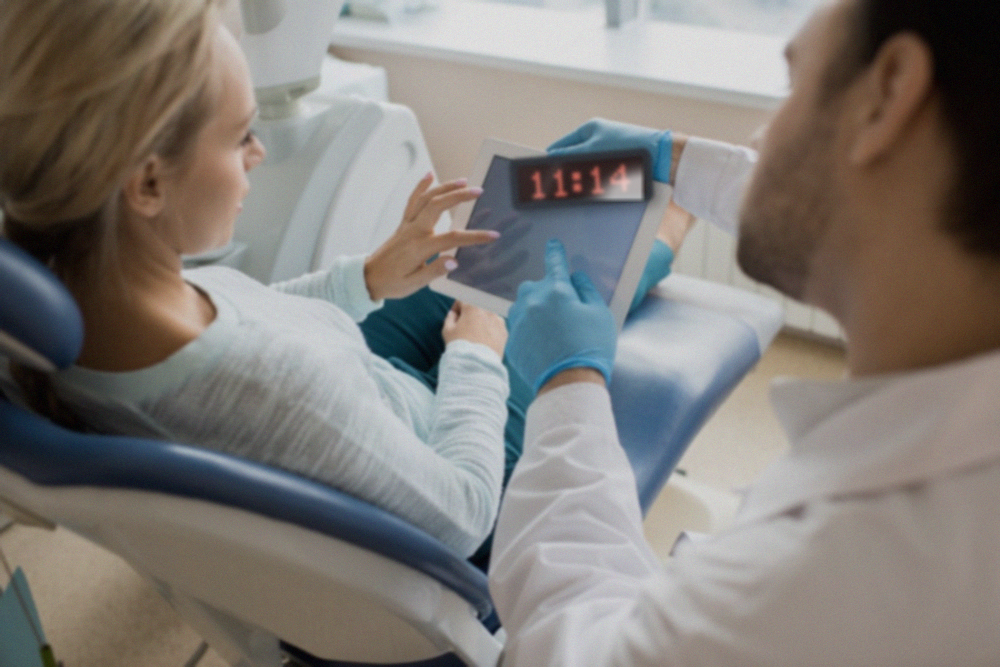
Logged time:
11,14
